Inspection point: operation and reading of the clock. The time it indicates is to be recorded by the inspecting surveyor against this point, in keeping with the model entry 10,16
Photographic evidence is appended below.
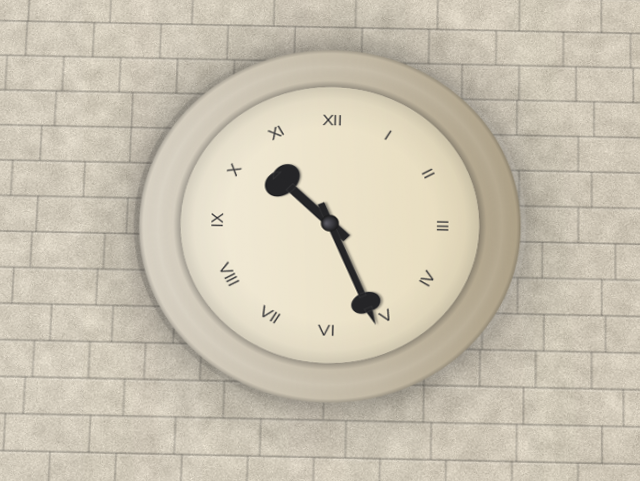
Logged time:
10,26
